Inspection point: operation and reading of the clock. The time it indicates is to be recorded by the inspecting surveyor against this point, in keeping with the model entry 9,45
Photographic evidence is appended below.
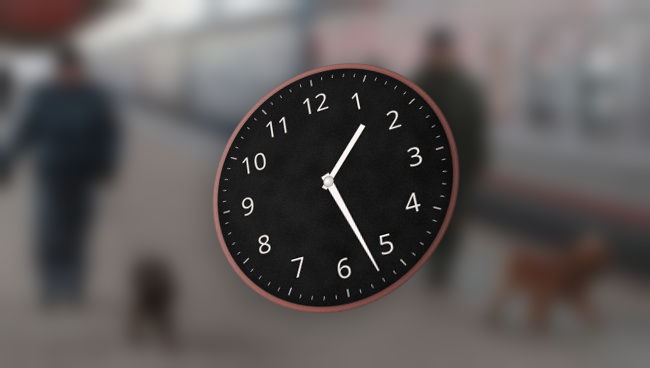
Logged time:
1,27
